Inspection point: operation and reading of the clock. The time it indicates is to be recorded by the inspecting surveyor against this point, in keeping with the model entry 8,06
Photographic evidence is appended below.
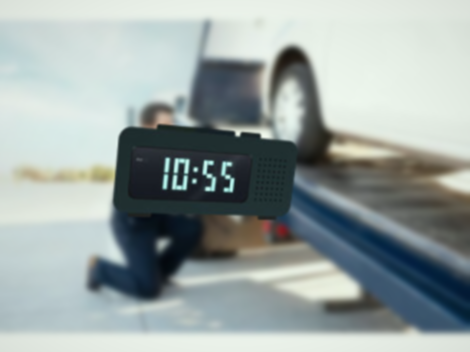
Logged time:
10,55
